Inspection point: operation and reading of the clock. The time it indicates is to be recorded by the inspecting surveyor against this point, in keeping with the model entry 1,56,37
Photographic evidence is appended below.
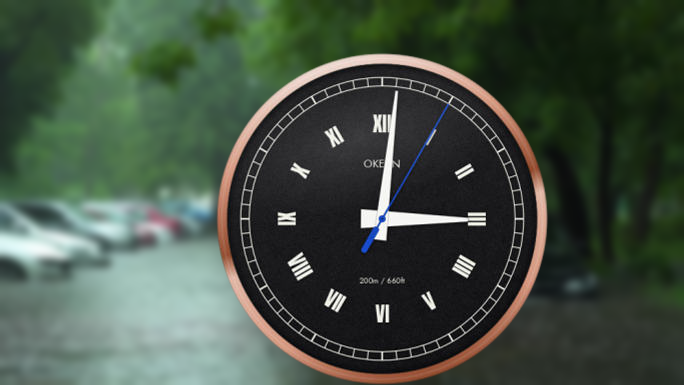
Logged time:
3,01,05
